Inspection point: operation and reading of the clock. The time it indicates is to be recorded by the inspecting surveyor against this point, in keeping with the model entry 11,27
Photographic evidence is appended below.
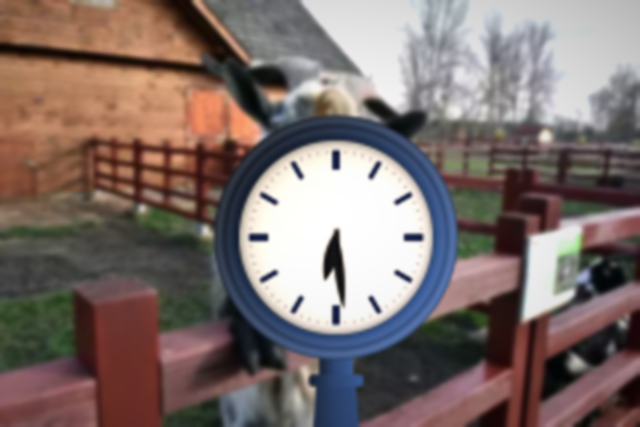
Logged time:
6,29
